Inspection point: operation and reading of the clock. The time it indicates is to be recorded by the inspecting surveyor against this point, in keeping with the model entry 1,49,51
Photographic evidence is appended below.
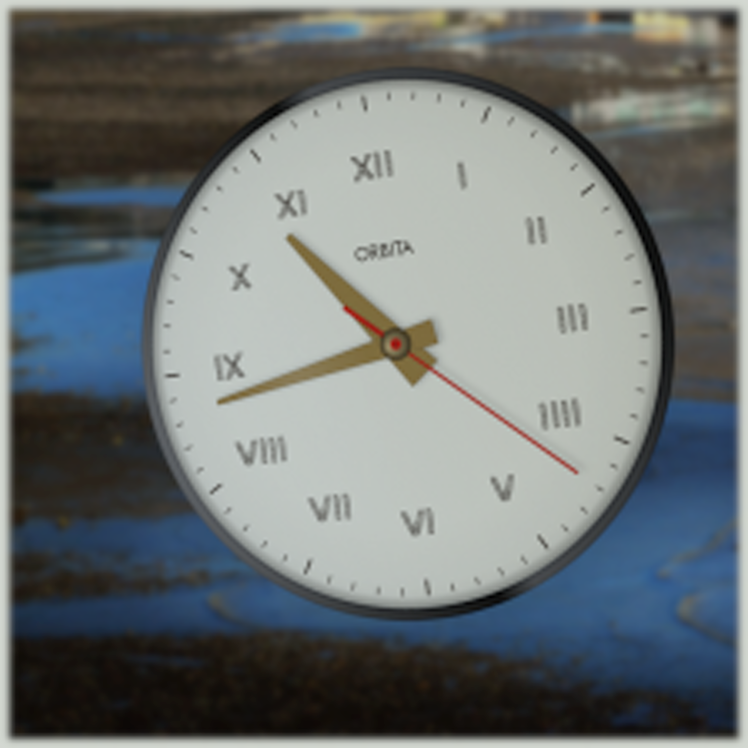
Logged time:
10,43,22
